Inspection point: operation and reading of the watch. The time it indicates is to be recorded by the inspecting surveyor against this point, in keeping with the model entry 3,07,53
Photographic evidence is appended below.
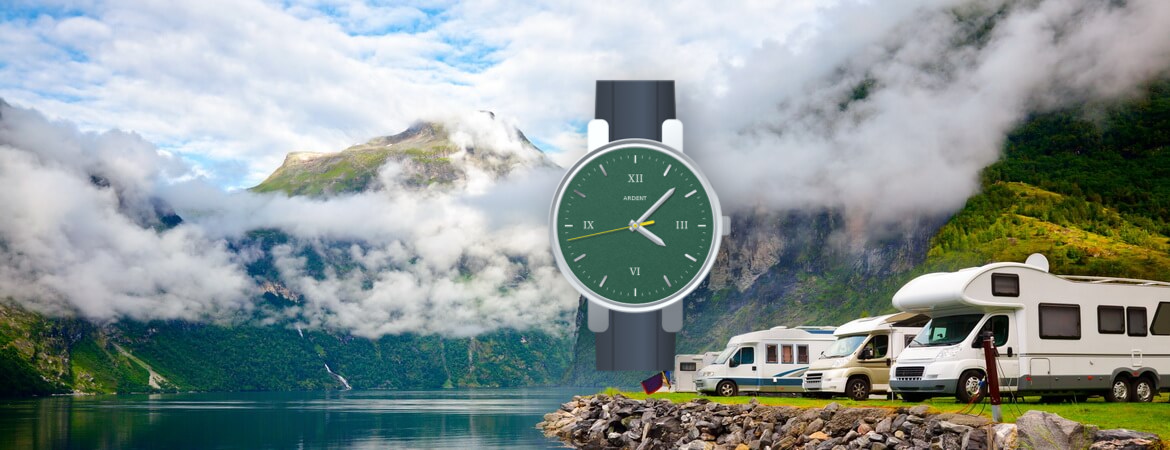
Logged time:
4,07,43
